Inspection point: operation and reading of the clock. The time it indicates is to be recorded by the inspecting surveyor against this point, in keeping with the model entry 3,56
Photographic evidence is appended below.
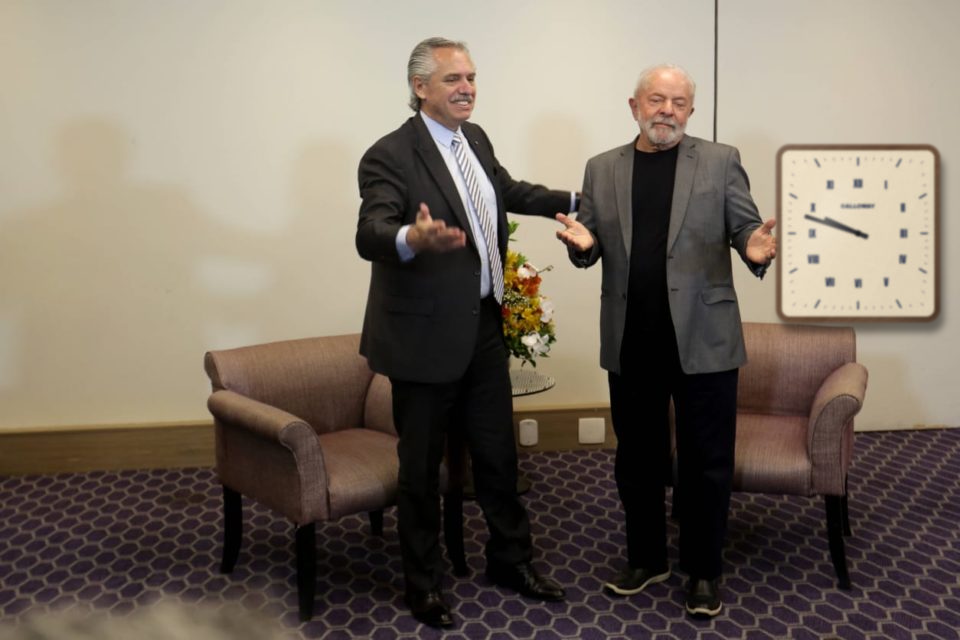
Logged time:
9,48
